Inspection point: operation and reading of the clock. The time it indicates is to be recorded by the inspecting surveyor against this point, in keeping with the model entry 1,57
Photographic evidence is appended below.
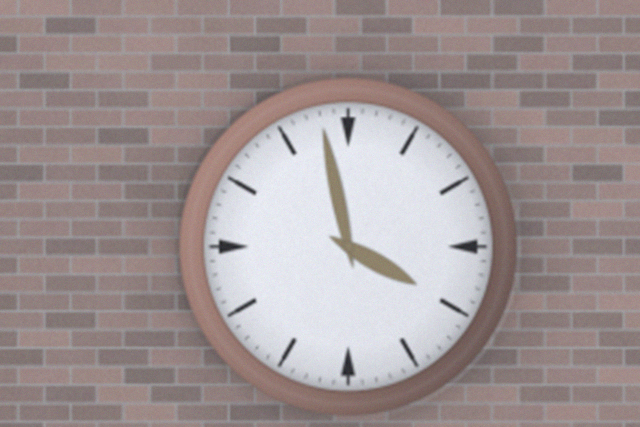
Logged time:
3,58
